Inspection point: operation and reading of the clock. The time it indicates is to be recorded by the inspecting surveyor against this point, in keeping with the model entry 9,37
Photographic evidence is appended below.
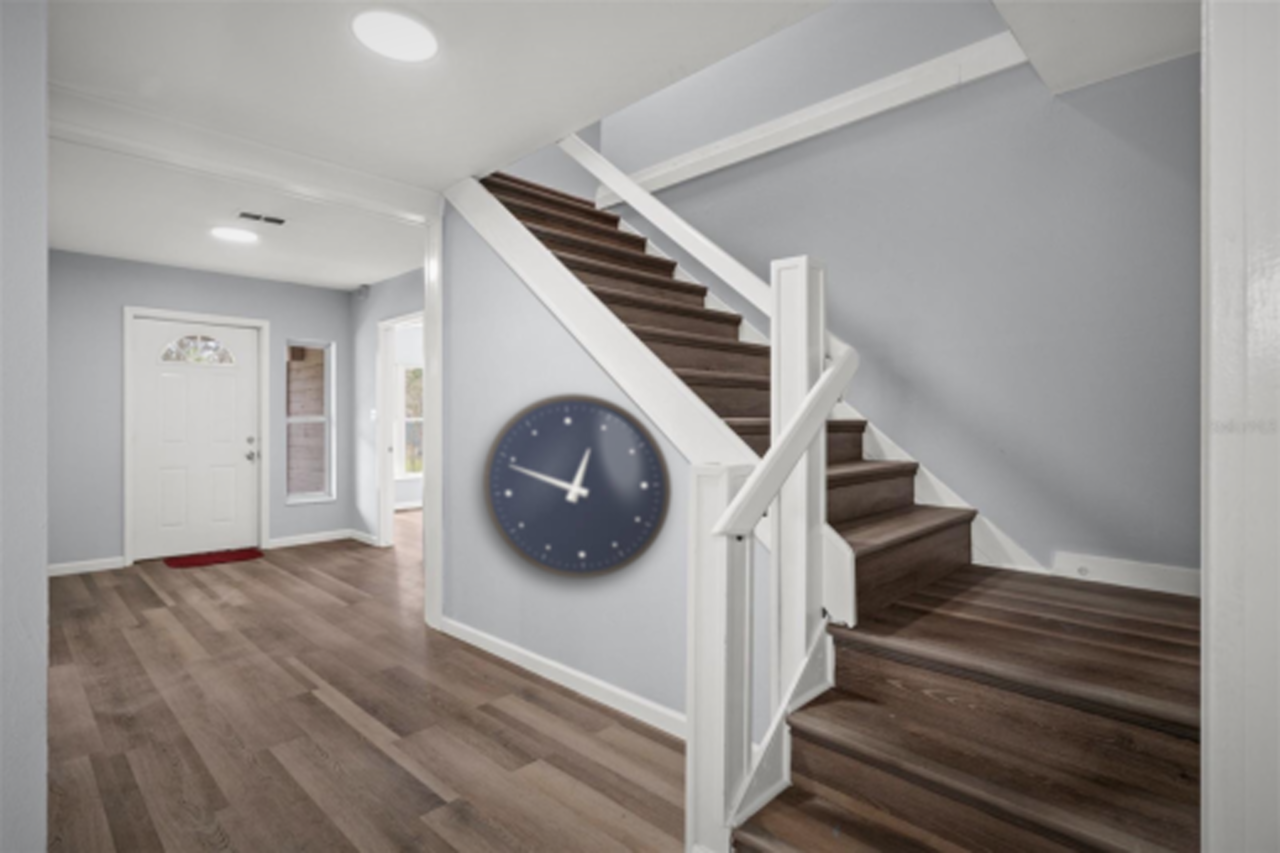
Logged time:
12,49
